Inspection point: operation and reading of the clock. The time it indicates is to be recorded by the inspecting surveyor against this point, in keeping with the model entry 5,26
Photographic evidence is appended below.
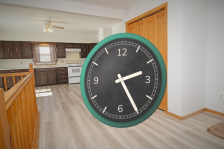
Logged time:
2,25
